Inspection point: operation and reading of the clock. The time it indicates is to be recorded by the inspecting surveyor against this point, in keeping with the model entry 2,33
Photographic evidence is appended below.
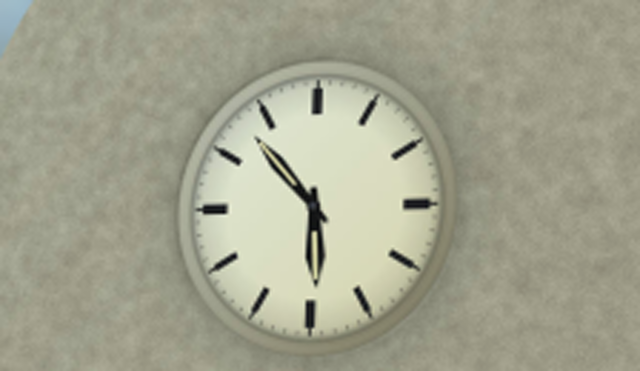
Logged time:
5,53
